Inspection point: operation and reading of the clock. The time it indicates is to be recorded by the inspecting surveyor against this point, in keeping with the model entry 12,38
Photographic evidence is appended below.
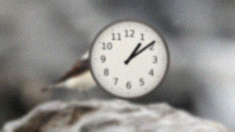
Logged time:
1,09
